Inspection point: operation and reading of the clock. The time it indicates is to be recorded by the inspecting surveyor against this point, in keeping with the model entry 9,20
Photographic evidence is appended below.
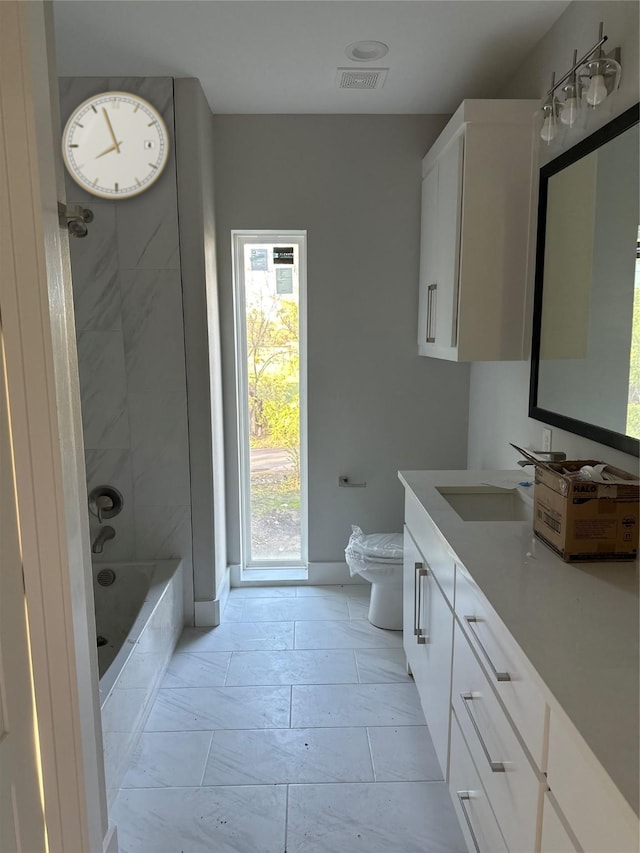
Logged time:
7,57
